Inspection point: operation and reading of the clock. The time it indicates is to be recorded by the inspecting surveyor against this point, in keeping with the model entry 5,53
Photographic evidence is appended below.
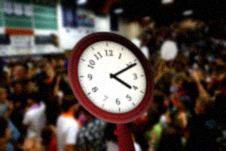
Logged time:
4,11
